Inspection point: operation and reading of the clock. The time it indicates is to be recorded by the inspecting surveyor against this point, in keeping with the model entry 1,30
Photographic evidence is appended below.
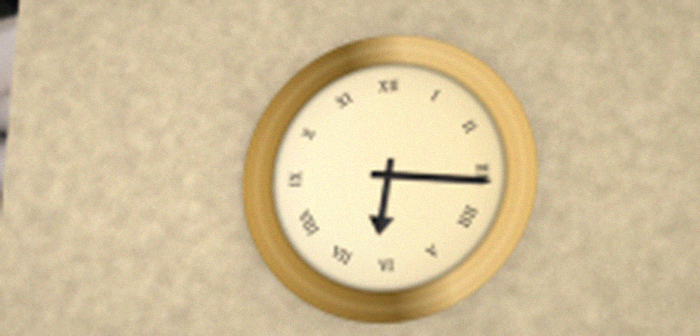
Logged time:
6,16
